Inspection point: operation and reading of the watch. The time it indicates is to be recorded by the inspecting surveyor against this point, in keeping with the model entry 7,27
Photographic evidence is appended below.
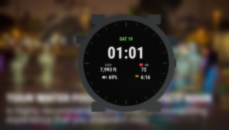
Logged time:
1,01
